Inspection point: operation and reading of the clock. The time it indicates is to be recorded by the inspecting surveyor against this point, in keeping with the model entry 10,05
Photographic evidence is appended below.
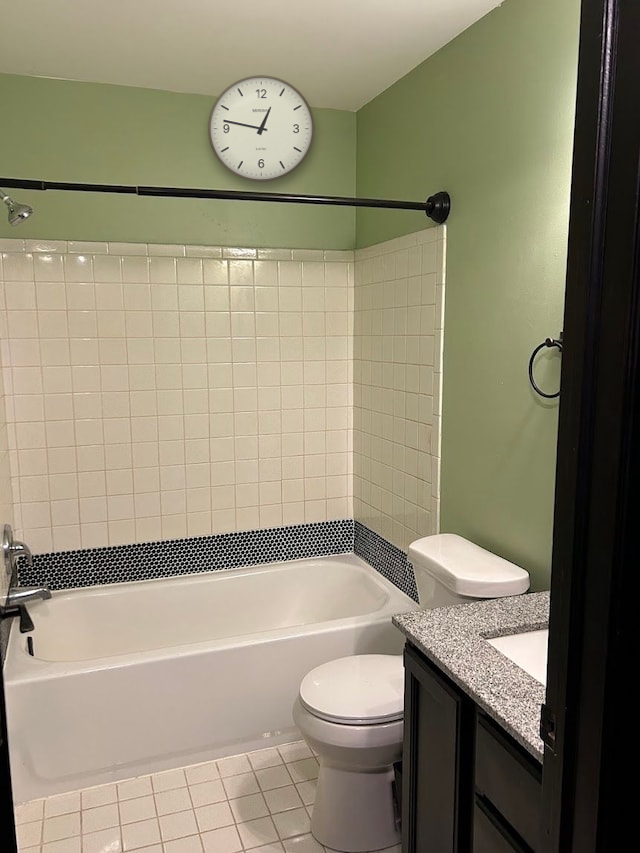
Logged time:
12,47
